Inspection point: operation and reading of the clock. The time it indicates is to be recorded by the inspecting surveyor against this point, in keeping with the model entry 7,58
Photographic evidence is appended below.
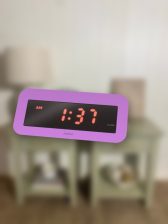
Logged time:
1,37
